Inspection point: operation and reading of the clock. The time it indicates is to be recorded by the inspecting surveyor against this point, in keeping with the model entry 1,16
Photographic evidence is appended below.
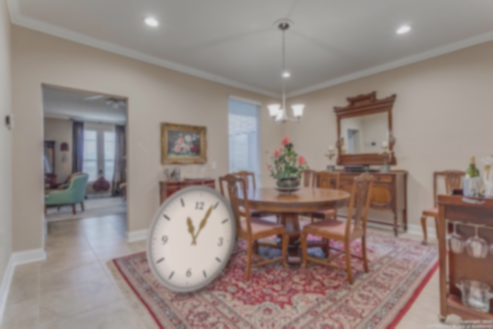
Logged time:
11,04
